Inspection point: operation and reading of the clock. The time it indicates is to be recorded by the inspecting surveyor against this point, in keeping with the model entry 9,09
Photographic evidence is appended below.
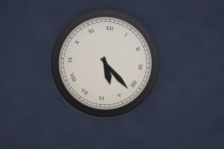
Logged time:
5,22
